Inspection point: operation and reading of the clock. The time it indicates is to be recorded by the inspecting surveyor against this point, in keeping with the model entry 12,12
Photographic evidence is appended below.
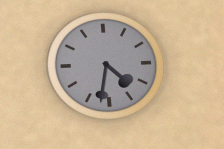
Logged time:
4,32
